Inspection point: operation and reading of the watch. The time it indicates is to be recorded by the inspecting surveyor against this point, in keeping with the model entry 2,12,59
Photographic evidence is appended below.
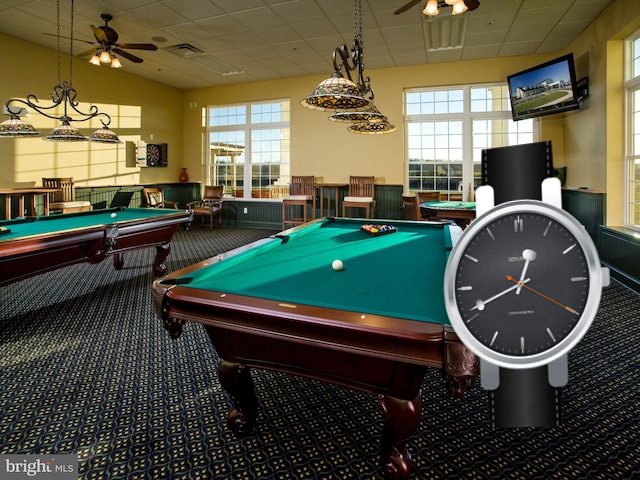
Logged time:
12,41,20
